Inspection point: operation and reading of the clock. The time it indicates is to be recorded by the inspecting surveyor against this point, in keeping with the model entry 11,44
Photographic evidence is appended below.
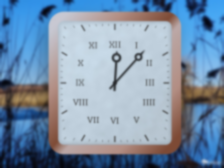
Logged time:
12,07
